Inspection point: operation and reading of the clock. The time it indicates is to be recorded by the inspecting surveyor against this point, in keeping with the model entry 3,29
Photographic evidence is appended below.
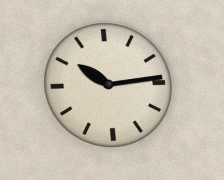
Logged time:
10,14
